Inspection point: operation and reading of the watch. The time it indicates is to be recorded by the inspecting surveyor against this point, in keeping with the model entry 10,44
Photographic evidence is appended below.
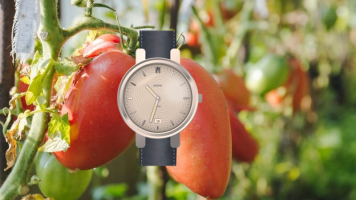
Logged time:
10,33
